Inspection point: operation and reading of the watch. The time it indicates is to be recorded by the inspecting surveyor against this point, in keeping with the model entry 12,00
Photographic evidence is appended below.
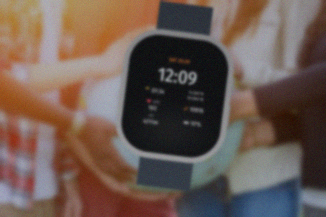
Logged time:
12,09
